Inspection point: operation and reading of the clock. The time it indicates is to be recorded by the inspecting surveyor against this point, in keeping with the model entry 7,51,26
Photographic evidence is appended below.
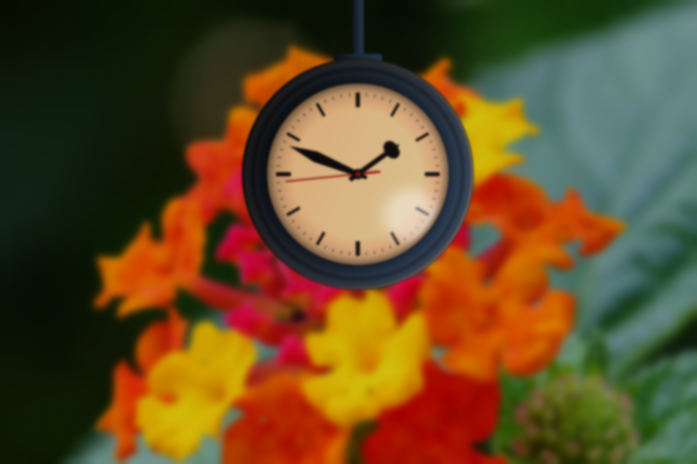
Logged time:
1,48,44
